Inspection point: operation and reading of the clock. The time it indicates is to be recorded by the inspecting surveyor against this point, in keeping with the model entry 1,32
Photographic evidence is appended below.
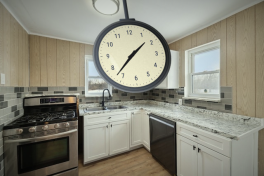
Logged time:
1,37
